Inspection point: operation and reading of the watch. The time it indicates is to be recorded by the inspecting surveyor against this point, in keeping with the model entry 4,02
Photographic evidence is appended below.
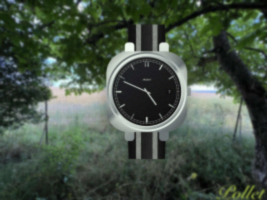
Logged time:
4,49
